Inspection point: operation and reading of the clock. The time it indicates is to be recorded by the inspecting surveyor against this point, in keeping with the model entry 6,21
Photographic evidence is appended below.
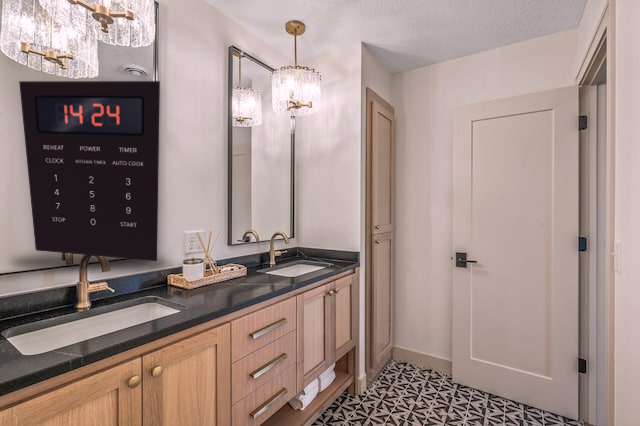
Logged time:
14,24
